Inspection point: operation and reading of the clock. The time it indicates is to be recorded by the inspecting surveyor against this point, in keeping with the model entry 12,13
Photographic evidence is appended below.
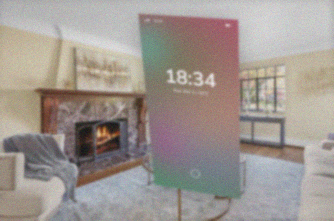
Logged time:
18,34
